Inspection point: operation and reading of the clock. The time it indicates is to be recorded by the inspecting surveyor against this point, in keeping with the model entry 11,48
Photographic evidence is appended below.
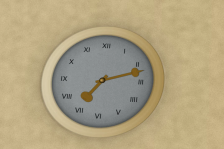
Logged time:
7,12
